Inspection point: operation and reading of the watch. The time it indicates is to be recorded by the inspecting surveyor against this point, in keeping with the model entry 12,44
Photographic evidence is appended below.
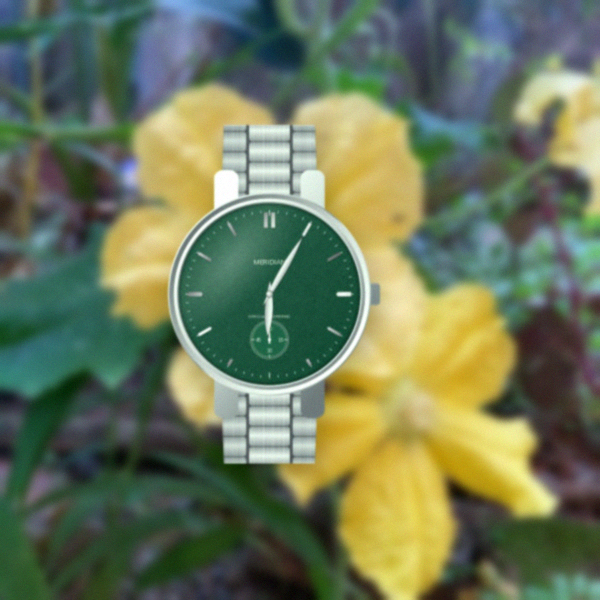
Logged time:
6,05
